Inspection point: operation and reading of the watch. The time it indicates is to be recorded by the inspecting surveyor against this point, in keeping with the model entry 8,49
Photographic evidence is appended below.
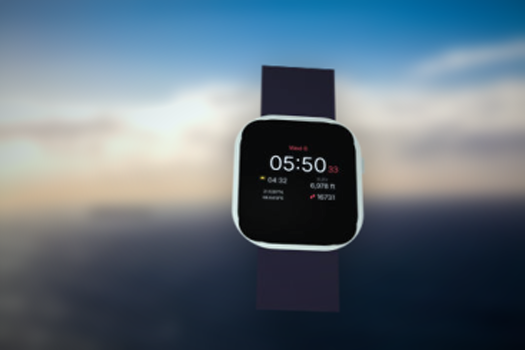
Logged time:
5,50
